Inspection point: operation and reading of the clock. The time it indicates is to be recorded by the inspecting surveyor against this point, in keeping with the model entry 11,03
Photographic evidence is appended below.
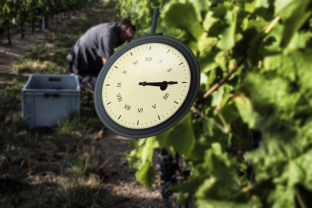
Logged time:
3,15
